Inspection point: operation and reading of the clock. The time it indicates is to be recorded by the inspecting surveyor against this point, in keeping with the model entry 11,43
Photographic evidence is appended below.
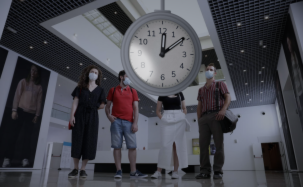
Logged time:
12,09
